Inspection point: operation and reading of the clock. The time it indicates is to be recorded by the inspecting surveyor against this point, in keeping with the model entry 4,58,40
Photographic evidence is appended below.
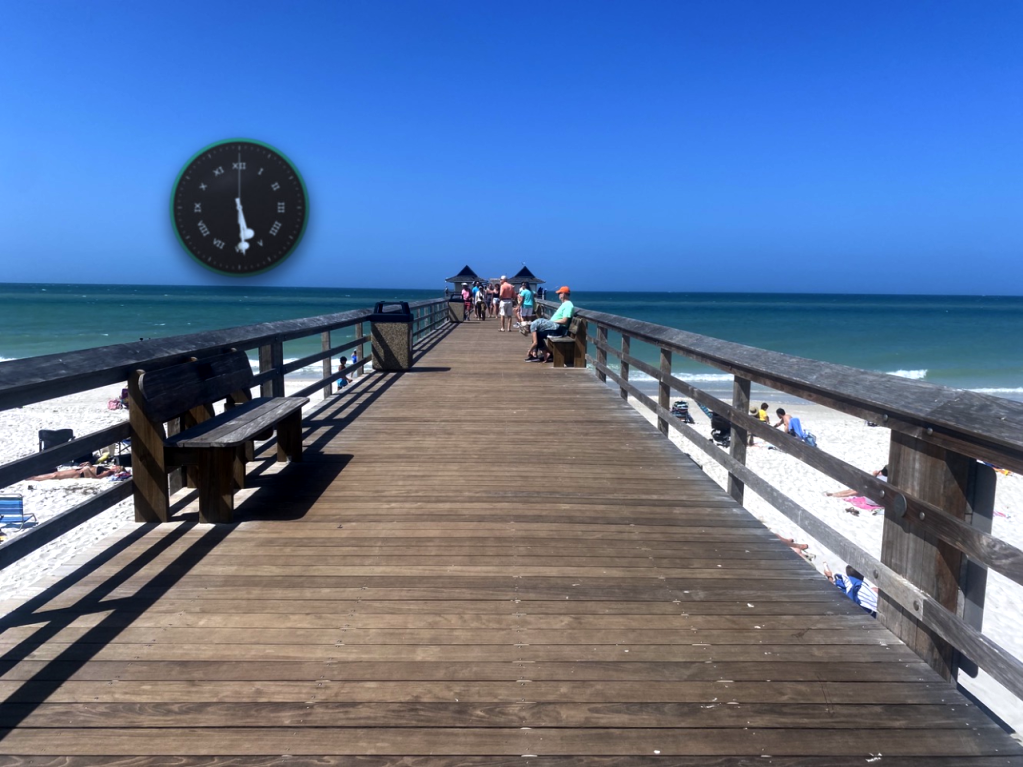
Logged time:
5,29,00
